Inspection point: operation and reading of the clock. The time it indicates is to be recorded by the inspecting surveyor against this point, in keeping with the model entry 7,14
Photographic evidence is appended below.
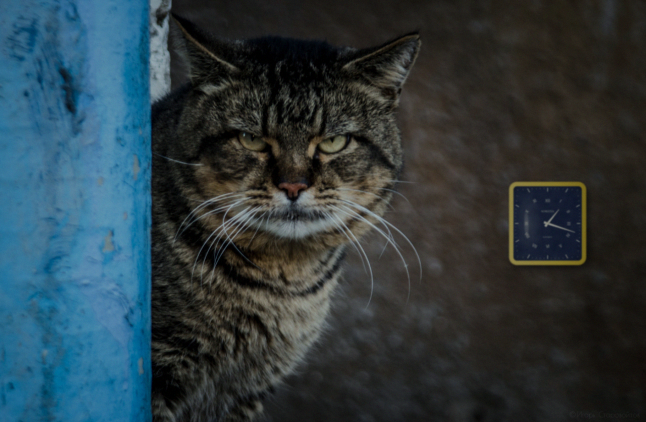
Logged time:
1,18
